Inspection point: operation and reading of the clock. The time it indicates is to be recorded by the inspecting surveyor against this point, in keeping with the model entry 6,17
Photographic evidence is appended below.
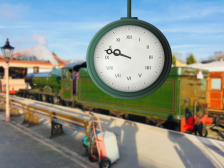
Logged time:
9,48
